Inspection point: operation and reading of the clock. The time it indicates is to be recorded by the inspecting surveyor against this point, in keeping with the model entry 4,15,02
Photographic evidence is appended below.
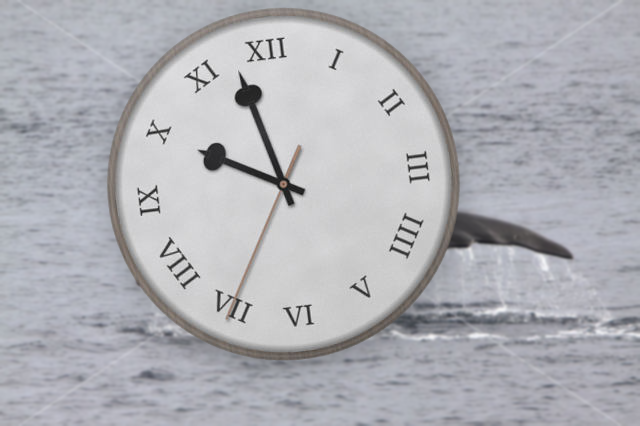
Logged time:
9,57,35
